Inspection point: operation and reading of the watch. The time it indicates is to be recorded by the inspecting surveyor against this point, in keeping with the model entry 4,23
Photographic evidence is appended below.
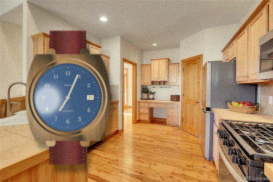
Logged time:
7,04
